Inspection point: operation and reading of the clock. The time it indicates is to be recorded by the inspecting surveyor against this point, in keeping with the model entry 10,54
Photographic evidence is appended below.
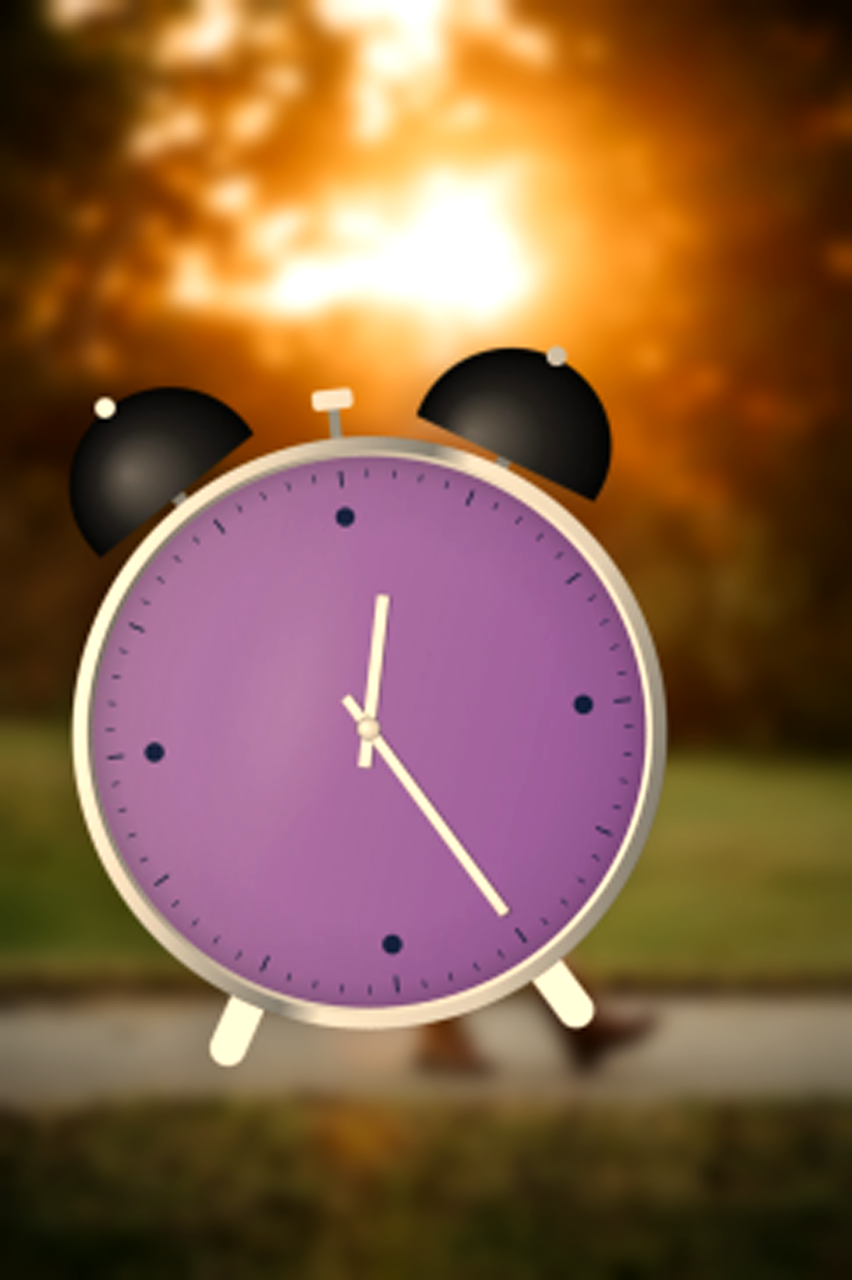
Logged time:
12,25
